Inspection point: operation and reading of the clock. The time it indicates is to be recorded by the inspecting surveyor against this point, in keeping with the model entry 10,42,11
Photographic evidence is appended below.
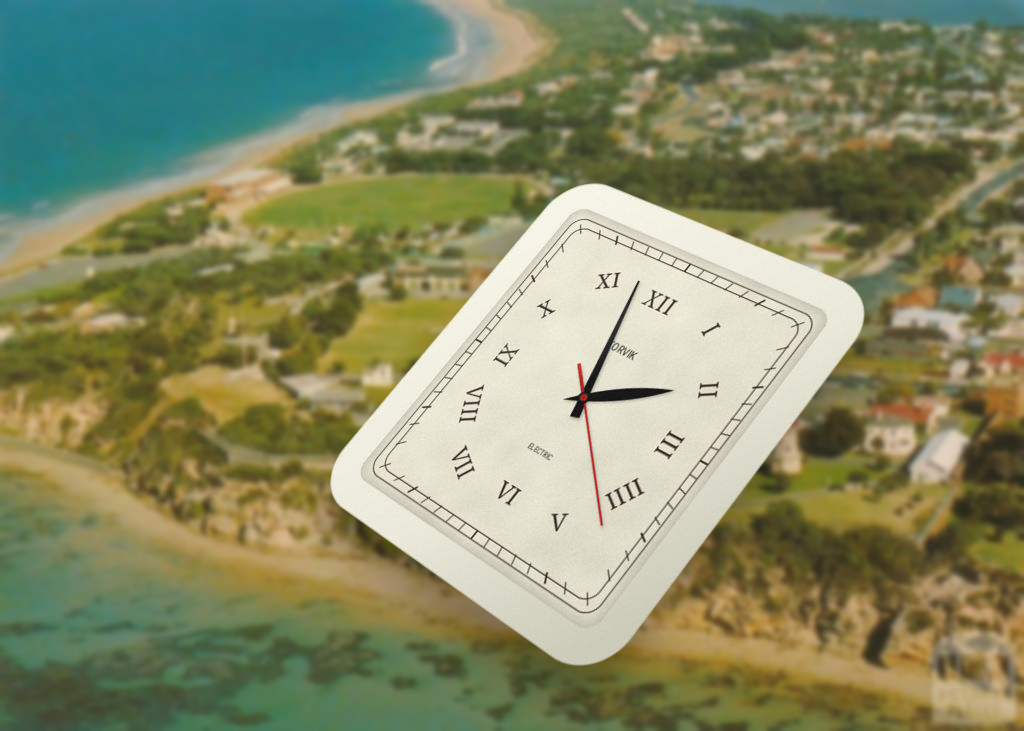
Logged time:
1,57,22
